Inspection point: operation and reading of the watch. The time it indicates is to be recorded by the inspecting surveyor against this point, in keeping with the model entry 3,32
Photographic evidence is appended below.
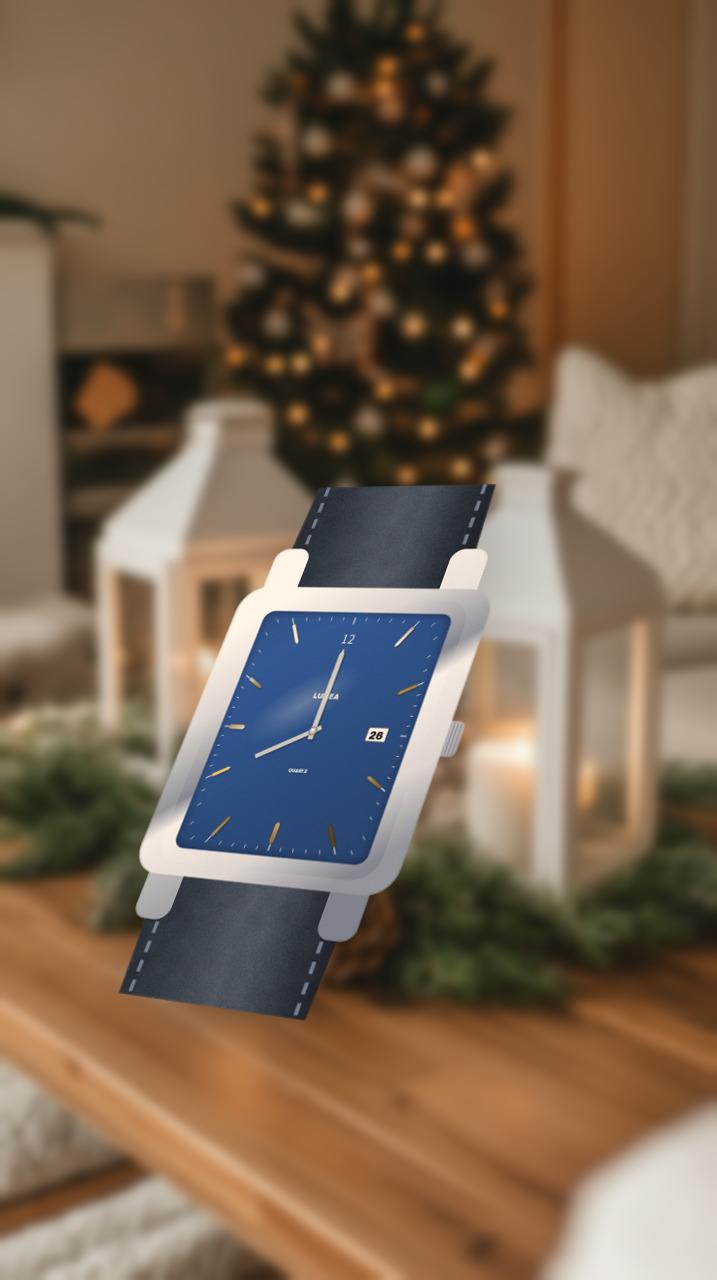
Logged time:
8,00
